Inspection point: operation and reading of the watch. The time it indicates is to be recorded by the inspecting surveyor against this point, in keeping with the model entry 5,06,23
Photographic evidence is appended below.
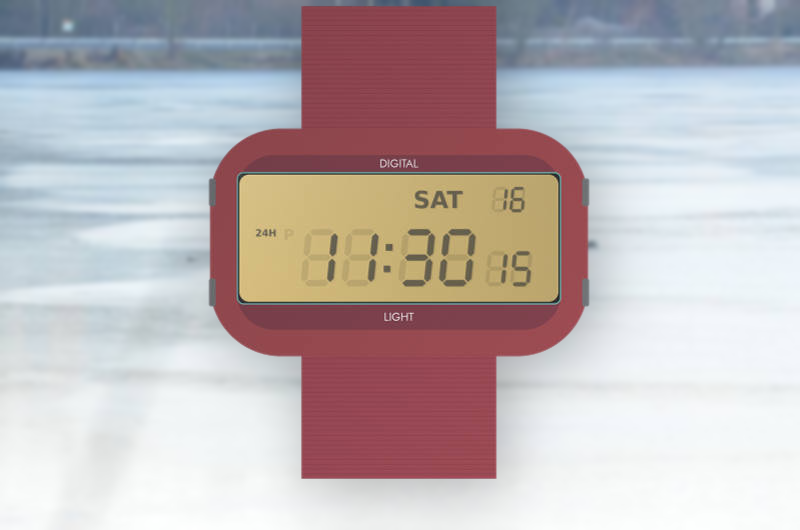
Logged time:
11,30,15
